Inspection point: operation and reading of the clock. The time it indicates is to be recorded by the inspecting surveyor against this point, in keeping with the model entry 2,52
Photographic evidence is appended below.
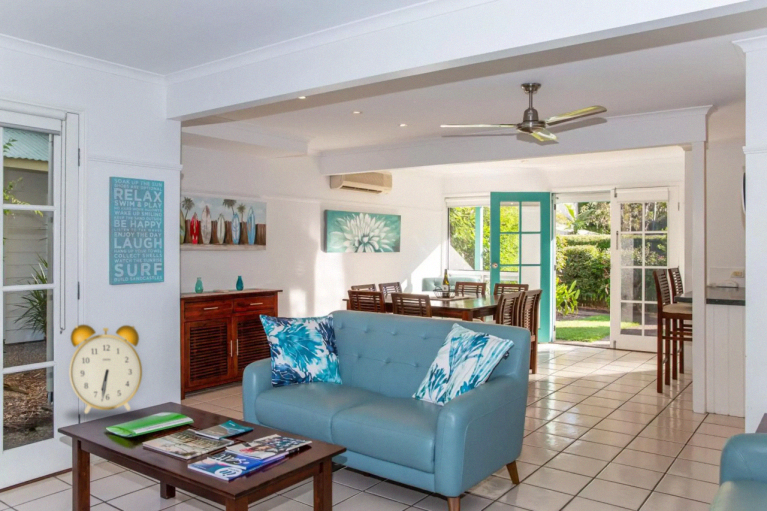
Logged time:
6,32
